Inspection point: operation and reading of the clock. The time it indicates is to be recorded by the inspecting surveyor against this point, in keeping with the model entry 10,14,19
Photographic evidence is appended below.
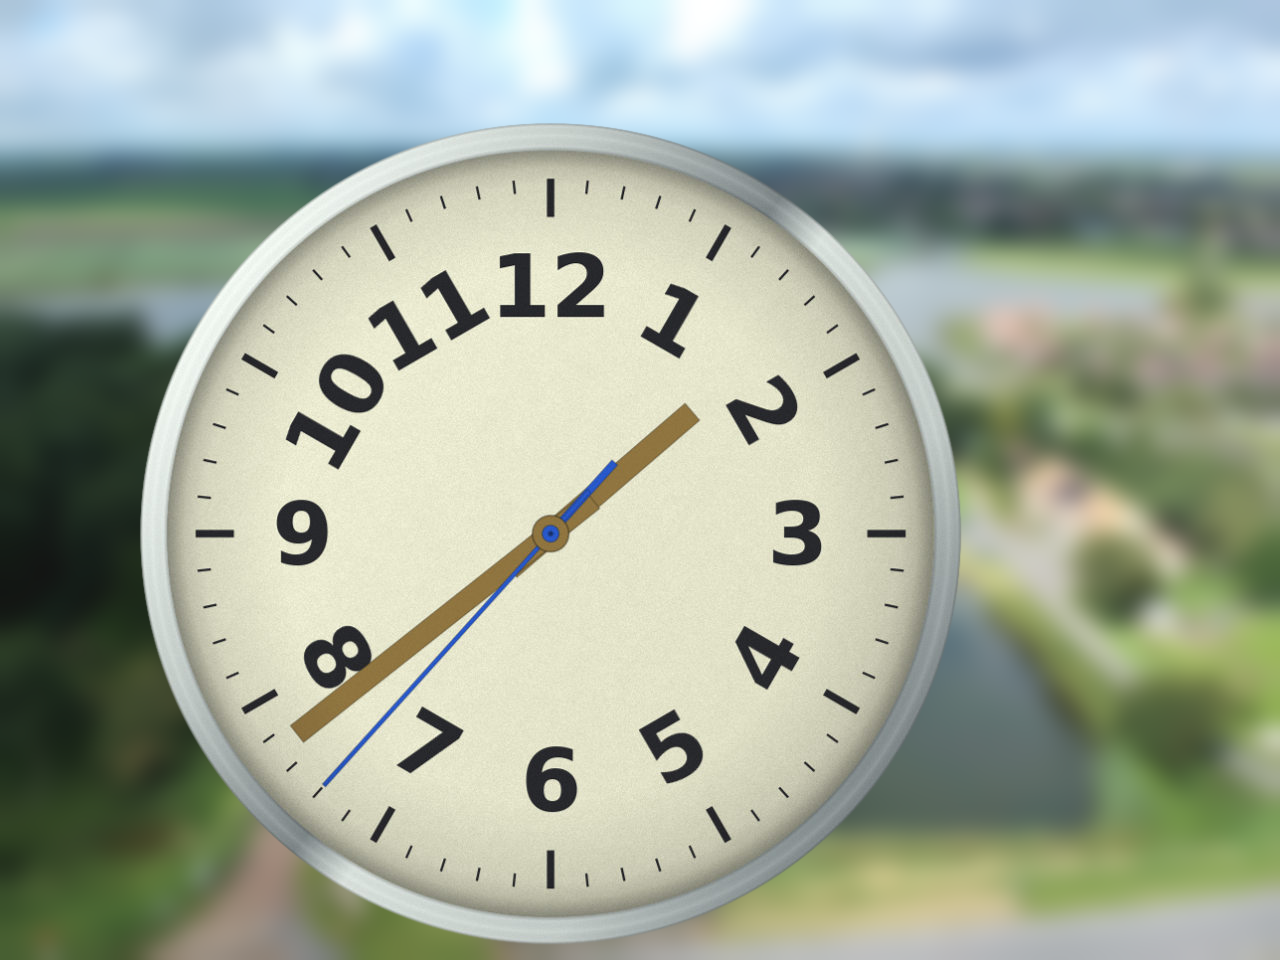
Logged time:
1,38,37
